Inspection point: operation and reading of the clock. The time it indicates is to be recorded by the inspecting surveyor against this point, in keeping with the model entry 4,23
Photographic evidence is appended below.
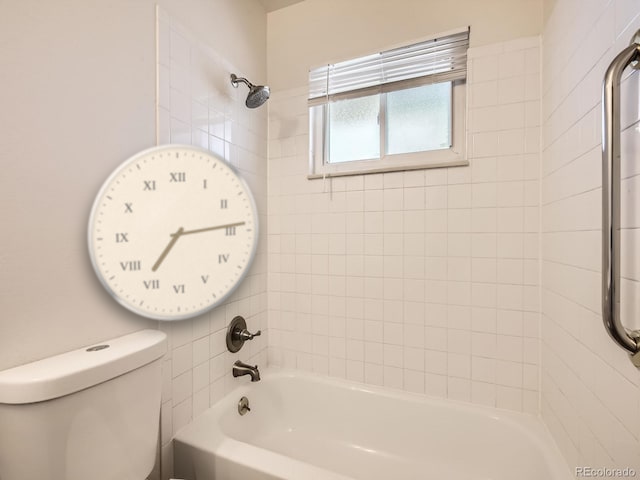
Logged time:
7,14
